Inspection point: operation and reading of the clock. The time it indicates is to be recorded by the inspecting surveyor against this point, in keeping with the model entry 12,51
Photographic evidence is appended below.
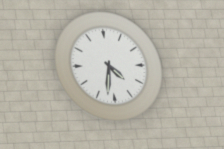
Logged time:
4,32
